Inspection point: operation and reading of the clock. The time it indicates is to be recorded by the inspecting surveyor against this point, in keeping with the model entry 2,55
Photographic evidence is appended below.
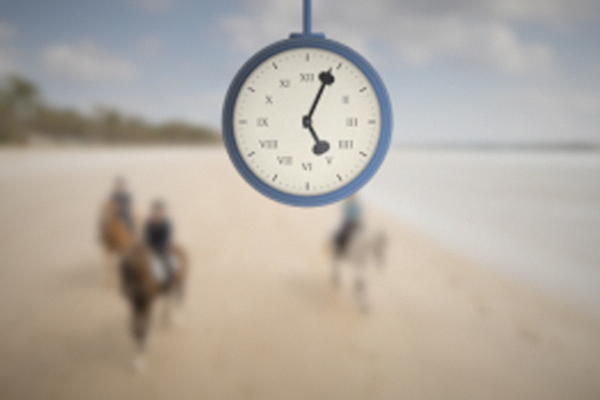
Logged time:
5,04
